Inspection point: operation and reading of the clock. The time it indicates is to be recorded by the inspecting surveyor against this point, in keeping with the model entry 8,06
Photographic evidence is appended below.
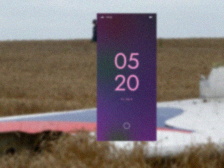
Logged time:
5,20
